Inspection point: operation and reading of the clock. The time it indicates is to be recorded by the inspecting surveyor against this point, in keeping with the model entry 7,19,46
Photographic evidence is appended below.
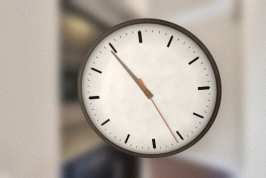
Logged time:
10,54,26
